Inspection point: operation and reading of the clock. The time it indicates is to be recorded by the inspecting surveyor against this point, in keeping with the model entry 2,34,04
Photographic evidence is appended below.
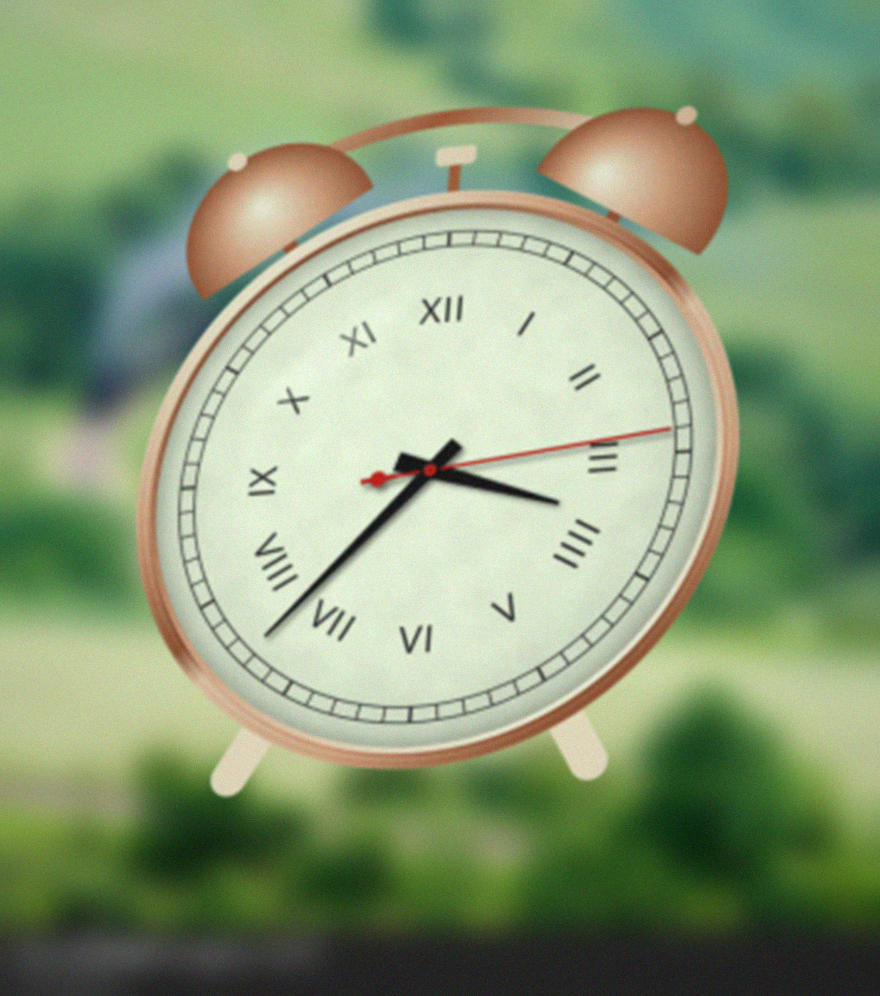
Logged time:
3,37,14
